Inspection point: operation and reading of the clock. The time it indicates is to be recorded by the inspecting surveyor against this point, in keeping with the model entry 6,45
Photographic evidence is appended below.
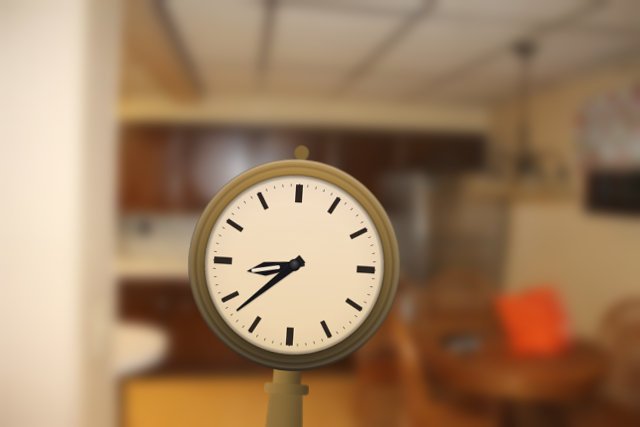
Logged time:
8,38
